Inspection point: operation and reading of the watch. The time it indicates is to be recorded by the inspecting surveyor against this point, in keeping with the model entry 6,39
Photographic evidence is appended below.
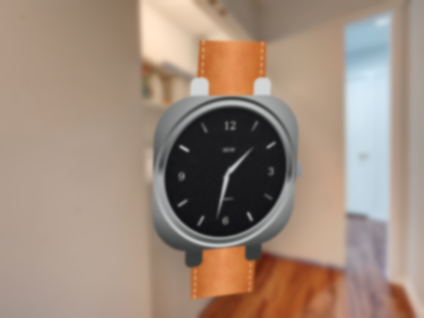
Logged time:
1,32
